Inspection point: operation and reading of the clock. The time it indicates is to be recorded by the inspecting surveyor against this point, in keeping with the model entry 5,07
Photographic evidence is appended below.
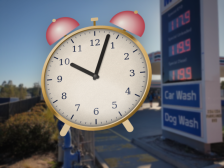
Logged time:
10,03
